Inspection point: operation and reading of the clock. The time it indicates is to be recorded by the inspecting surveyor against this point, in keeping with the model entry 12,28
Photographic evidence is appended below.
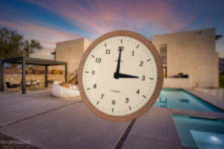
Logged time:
3,00
